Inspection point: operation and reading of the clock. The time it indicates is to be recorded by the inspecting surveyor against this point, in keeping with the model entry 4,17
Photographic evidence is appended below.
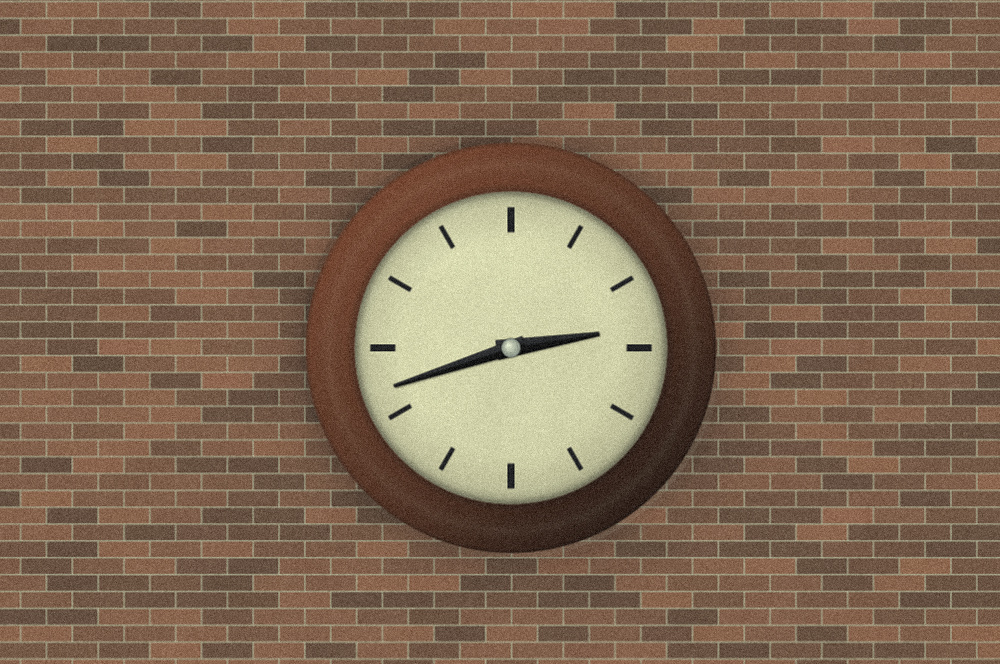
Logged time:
2,42
